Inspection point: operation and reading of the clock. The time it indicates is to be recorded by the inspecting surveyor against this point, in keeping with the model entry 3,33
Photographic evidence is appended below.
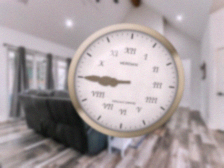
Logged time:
8,45
